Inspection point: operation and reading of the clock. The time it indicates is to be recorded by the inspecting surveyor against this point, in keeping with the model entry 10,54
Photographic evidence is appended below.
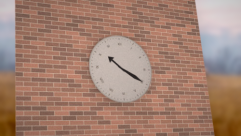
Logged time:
10,20
